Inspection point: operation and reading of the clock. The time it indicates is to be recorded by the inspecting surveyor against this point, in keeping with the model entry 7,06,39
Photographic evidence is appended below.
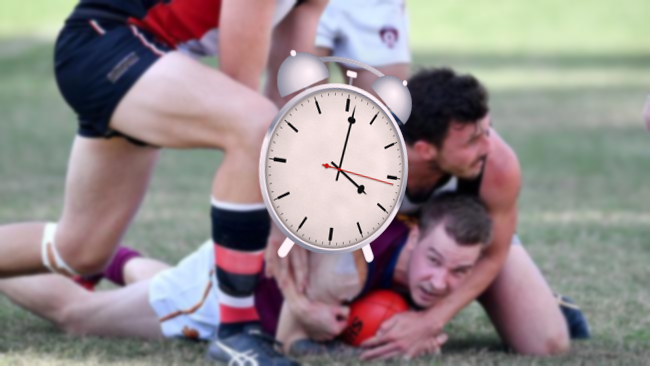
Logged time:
4,01,16
